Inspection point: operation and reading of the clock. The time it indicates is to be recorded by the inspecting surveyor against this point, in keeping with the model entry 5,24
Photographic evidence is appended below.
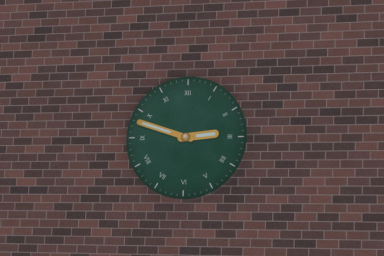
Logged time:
2,48
